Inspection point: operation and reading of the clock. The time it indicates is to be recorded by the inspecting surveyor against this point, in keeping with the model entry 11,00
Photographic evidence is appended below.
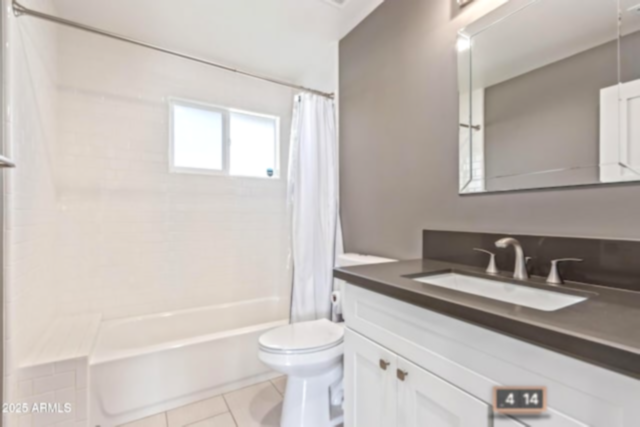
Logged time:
4,14
